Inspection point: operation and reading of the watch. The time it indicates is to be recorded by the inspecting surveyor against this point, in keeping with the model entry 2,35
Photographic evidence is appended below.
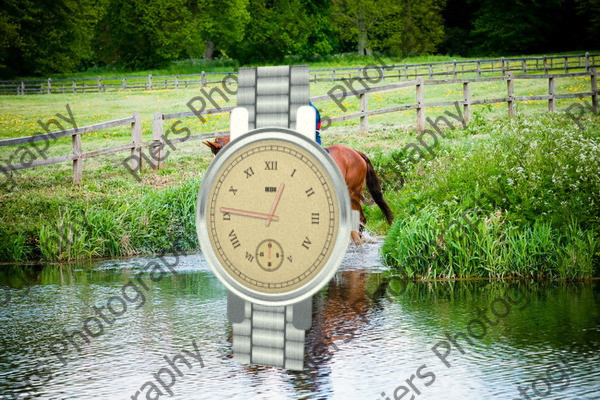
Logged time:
12,46
